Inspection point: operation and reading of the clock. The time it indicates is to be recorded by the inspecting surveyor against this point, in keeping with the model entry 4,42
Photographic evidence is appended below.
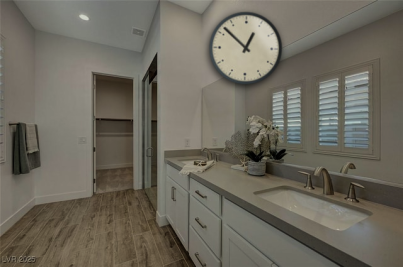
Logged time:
12,52
